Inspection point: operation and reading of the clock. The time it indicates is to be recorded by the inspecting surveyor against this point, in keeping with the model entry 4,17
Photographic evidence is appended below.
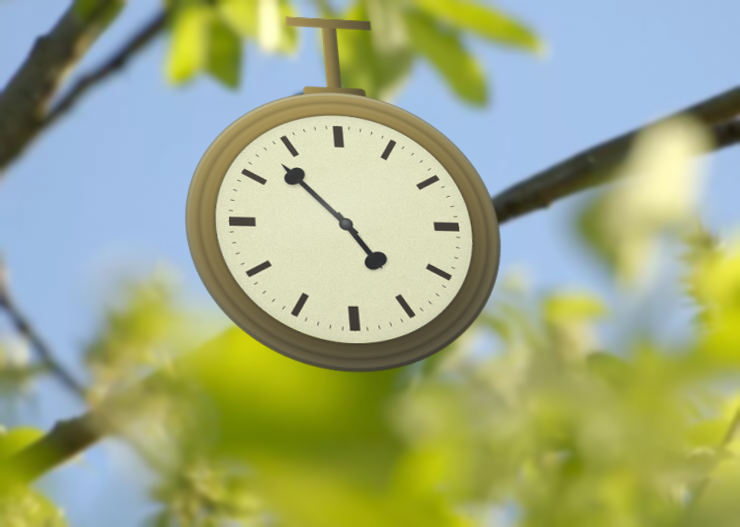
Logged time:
4,53
